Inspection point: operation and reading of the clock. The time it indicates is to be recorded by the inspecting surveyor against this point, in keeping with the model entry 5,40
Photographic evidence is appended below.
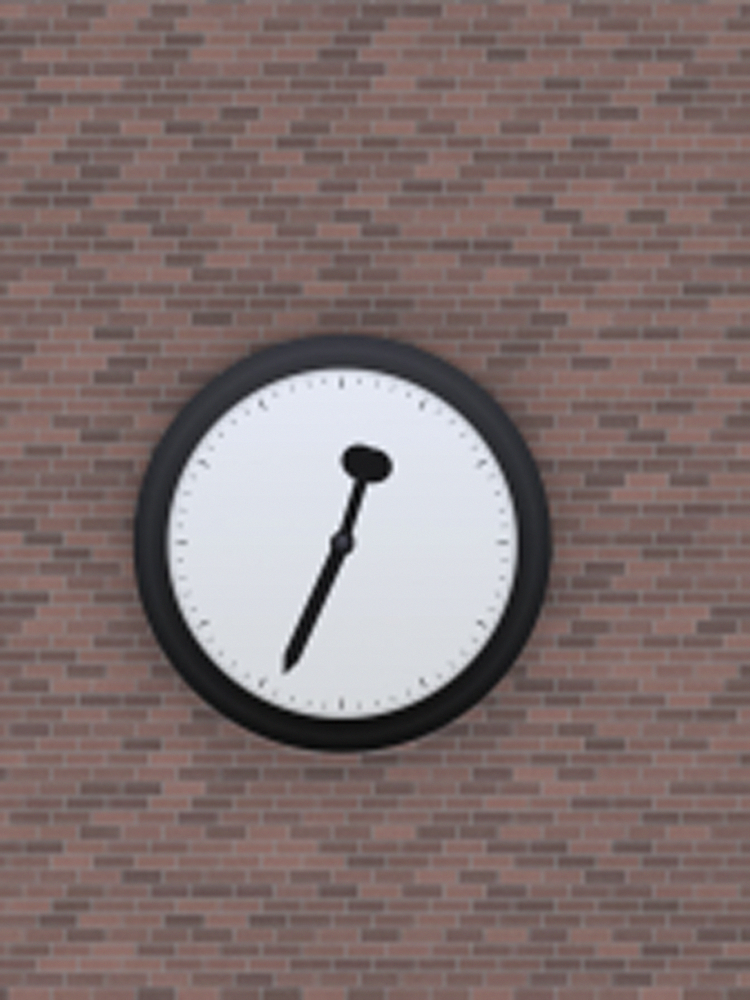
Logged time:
12,34
